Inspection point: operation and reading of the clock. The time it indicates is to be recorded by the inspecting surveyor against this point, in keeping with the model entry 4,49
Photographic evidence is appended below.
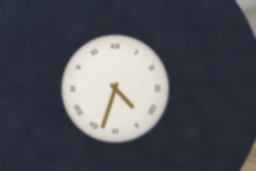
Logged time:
4,33
